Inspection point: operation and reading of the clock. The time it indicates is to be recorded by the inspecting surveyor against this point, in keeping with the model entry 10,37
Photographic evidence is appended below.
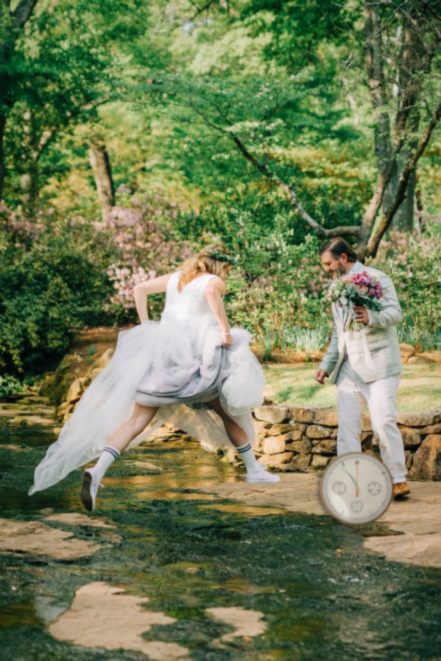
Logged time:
10,54
